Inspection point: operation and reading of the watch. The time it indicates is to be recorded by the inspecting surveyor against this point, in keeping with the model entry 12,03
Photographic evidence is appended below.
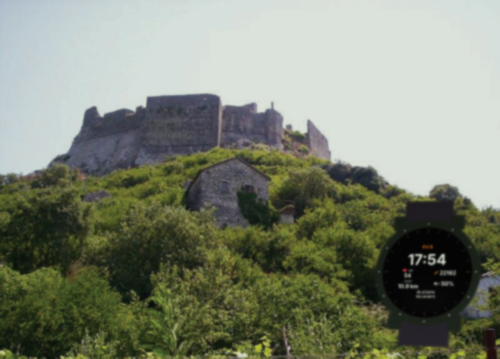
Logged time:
17,54
